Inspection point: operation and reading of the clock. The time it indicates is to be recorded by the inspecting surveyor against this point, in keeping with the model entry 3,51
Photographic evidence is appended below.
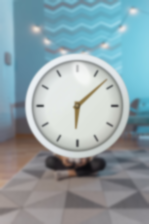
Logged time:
6,08
